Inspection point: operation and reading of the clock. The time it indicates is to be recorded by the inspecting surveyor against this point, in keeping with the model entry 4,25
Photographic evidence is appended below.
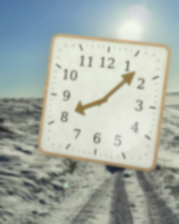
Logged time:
8,07
